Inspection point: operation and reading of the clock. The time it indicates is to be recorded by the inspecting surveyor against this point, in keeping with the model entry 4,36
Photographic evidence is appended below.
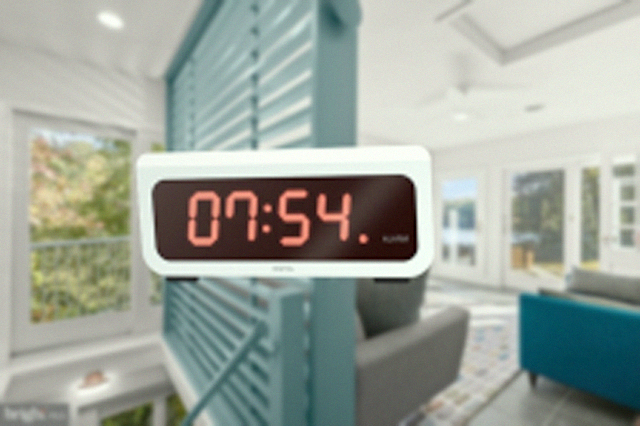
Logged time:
7,54
